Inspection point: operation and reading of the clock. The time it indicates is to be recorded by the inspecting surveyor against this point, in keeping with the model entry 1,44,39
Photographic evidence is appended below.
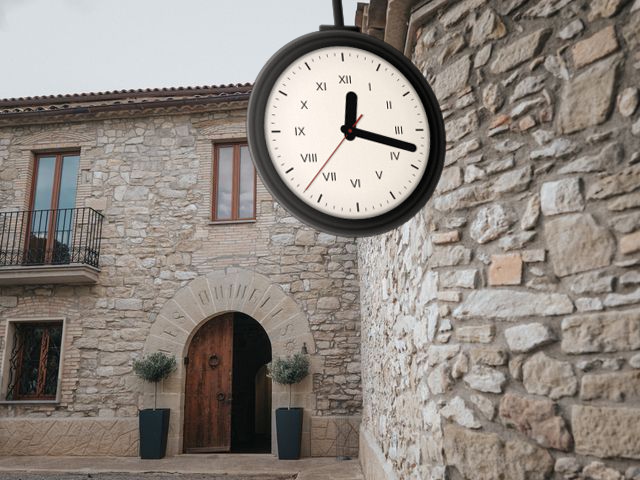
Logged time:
12,17,37
